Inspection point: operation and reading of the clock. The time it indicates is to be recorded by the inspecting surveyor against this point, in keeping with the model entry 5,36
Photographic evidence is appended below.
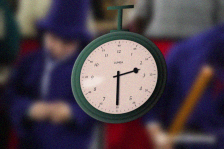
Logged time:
2,30
